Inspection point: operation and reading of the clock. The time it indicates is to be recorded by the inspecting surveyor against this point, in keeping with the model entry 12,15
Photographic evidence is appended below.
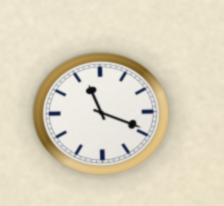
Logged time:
11,19
